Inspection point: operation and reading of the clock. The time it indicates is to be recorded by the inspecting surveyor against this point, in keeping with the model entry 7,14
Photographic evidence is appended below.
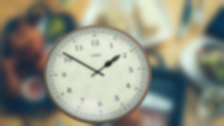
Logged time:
1,51
